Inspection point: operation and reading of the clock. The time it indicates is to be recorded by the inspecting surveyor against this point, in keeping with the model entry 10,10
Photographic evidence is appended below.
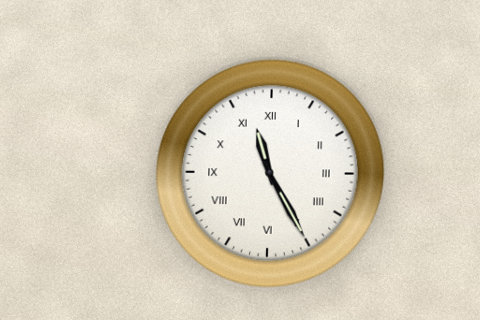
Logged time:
11,25
